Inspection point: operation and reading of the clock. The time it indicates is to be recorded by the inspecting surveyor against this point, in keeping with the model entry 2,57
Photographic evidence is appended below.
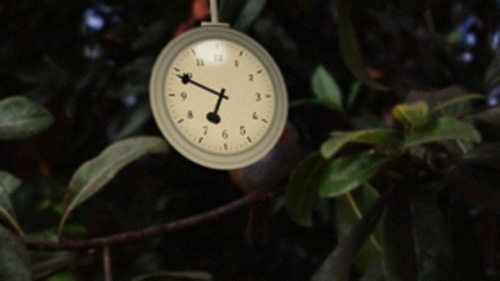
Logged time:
6,49
